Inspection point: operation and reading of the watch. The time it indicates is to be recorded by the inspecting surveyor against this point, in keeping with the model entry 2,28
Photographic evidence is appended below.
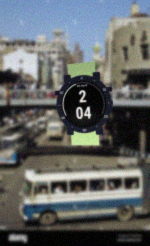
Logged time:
2,04
